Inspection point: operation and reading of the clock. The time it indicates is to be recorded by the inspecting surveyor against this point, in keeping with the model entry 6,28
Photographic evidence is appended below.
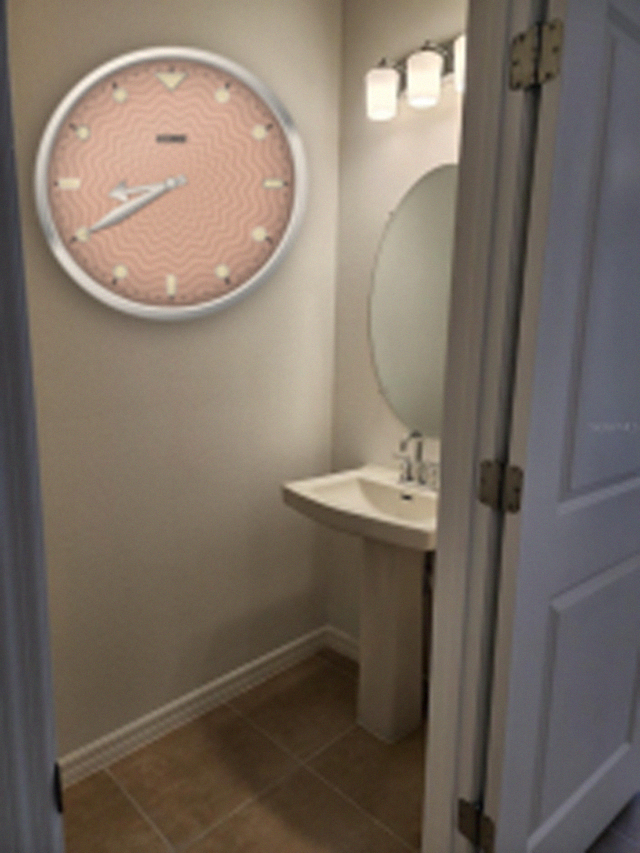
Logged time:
8,40
